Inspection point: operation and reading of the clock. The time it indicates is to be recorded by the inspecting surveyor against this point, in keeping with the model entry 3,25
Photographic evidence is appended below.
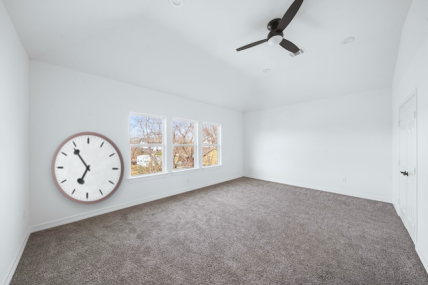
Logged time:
6,54
